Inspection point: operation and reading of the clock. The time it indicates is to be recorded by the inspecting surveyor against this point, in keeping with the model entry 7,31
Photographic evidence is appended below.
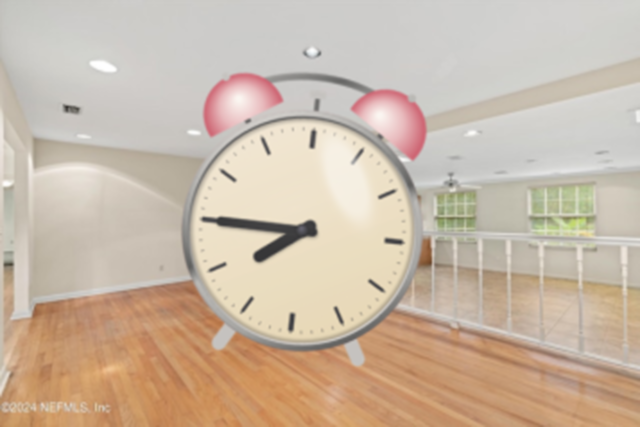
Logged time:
7,45
